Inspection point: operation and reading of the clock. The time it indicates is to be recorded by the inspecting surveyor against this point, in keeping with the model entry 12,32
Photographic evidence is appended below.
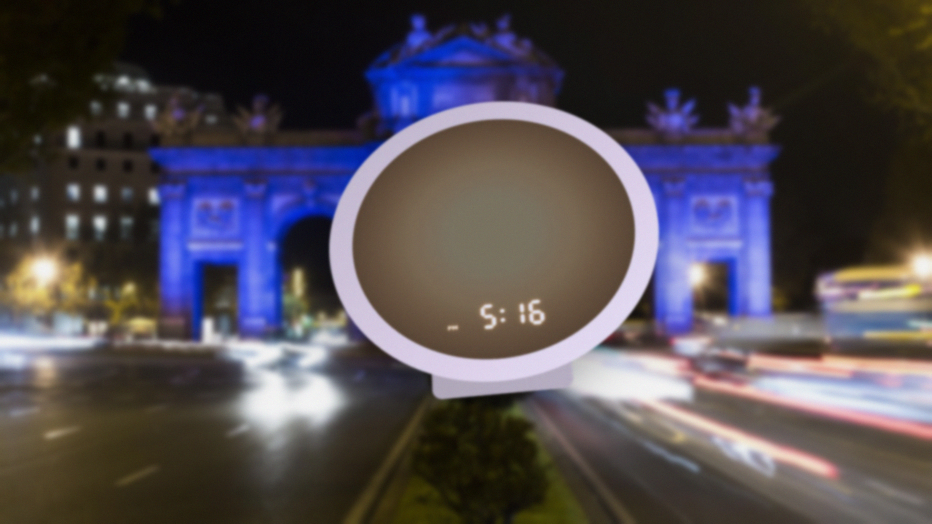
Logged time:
5,16
